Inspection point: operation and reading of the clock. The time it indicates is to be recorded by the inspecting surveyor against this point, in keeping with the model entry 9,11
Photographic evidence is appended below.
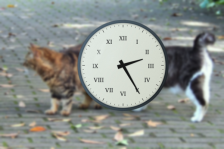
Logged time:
2,25
